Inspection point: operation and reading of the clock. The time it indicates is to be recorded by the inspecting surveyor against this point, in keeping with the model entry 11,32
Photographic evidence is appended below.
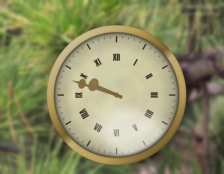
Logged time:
9,48
